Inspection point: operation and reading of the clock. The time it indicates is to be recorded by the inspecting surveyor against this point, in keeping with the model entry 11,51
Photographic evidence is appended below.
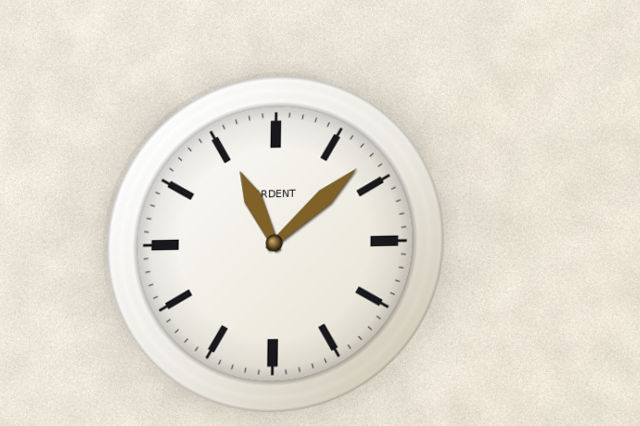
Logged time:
11,08
